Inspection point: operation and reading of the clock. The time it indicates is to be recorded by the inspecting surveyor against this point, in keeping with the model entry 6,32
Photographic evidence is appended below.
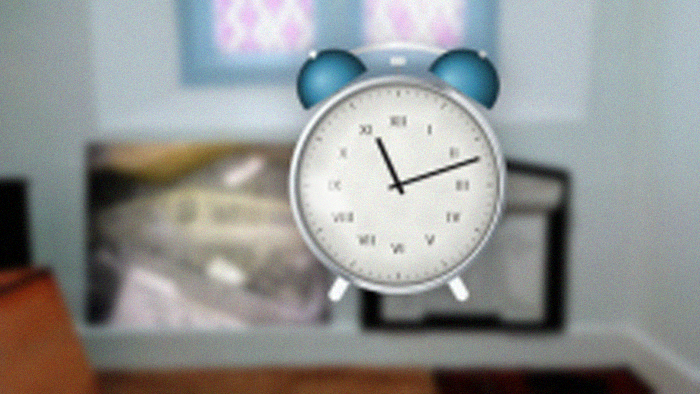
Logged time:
11,12
